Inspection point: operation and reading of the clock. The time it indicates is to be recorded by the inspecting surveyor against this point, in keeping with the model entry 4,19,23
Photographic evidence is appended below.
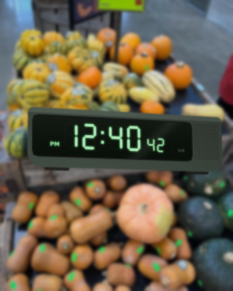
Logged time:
12,40,42
